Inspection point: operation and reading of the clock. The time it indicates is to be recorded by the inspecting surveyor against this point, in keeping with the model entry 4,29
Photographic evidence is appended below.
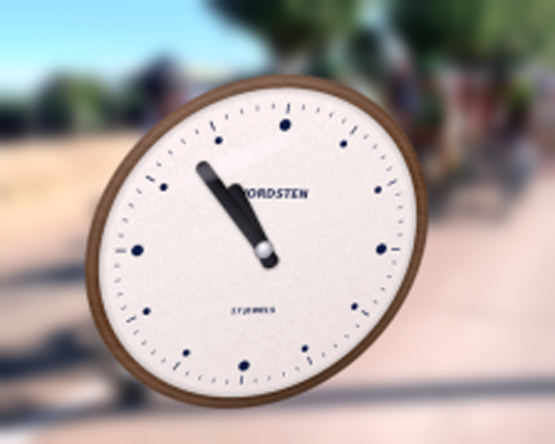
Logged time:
10,53
